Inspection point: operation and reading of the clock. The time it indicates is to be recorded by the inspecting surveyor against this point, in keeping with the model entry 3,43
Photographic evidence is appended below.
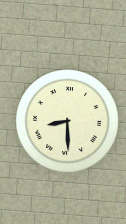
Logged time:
8,29
